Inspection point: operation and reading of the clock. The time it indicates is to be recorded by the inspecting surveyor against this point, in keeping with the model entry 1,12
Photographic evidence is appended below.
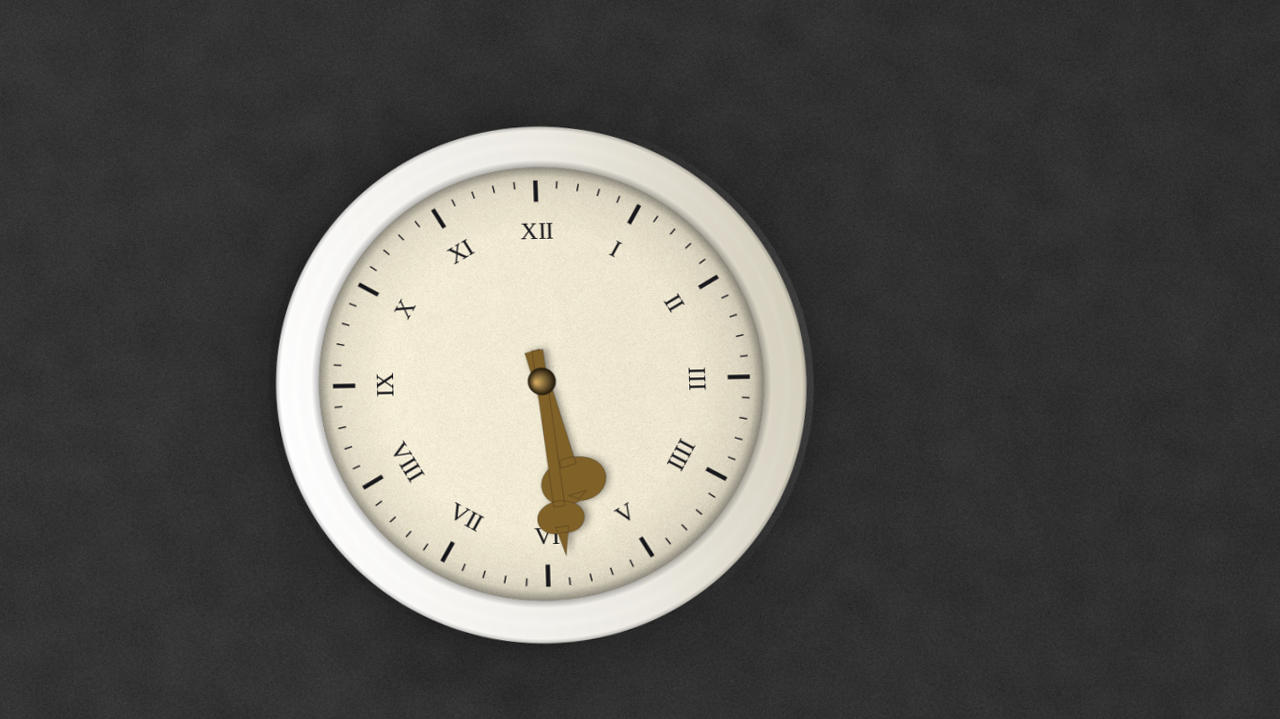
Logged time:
5,29
